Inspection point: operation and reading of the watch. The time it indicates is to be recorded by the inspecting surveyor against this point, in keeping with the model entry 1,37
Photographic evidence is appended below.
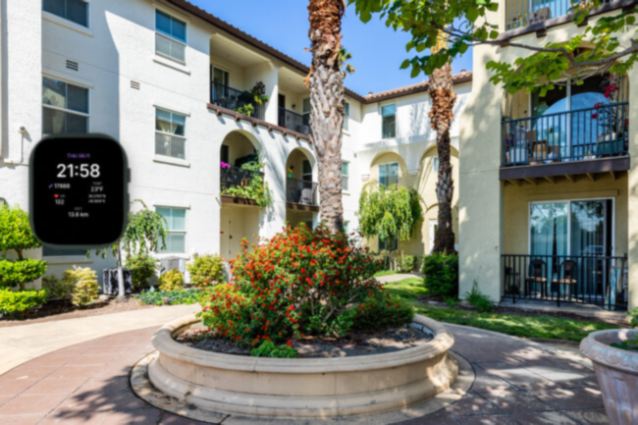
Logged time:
21,58
